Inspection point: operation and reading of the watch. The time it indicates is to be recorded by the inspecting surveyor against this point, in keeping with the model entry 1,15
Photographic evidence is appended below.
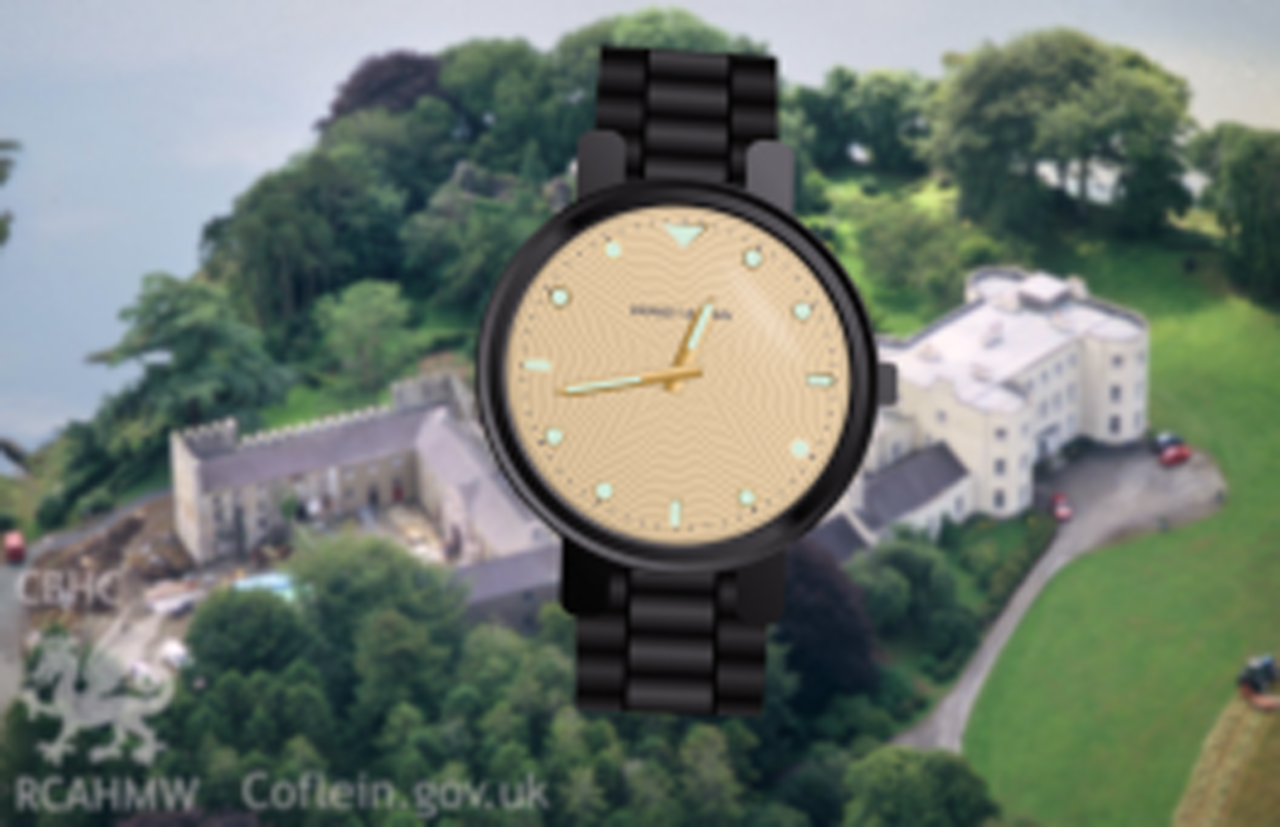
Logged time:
12,43
